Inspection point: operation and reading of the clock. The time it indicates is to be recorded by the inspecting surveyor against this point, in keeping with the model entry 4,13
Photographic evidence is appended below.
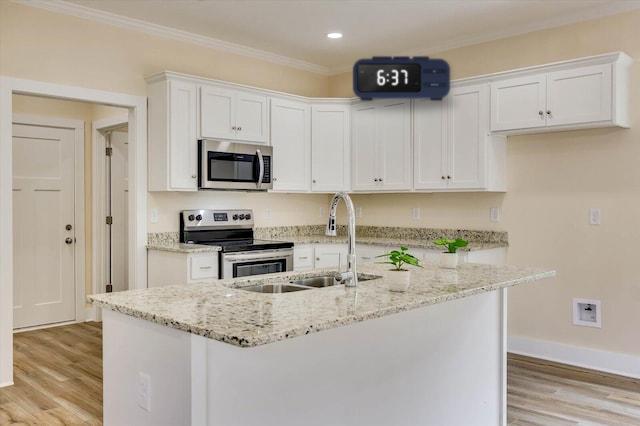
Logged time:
6,37
